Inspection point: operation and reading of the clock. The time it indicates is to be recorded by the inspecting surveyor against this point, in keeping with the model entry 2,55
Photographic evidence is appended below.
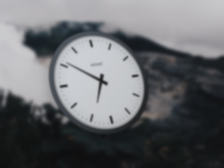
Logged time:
6,51
